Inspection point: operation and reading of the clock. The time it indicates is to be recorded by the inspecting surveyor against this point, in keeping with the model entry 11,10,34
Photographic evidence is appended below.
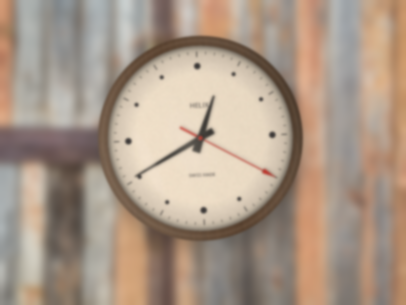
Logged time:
12,40,20
